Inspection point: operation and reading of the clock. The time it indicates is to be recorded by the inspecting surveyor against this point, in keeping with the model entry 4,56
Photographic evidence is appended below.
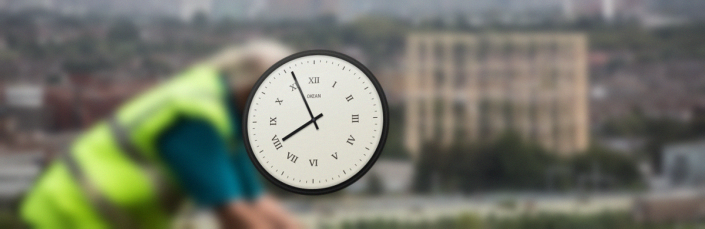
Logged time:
7,56
